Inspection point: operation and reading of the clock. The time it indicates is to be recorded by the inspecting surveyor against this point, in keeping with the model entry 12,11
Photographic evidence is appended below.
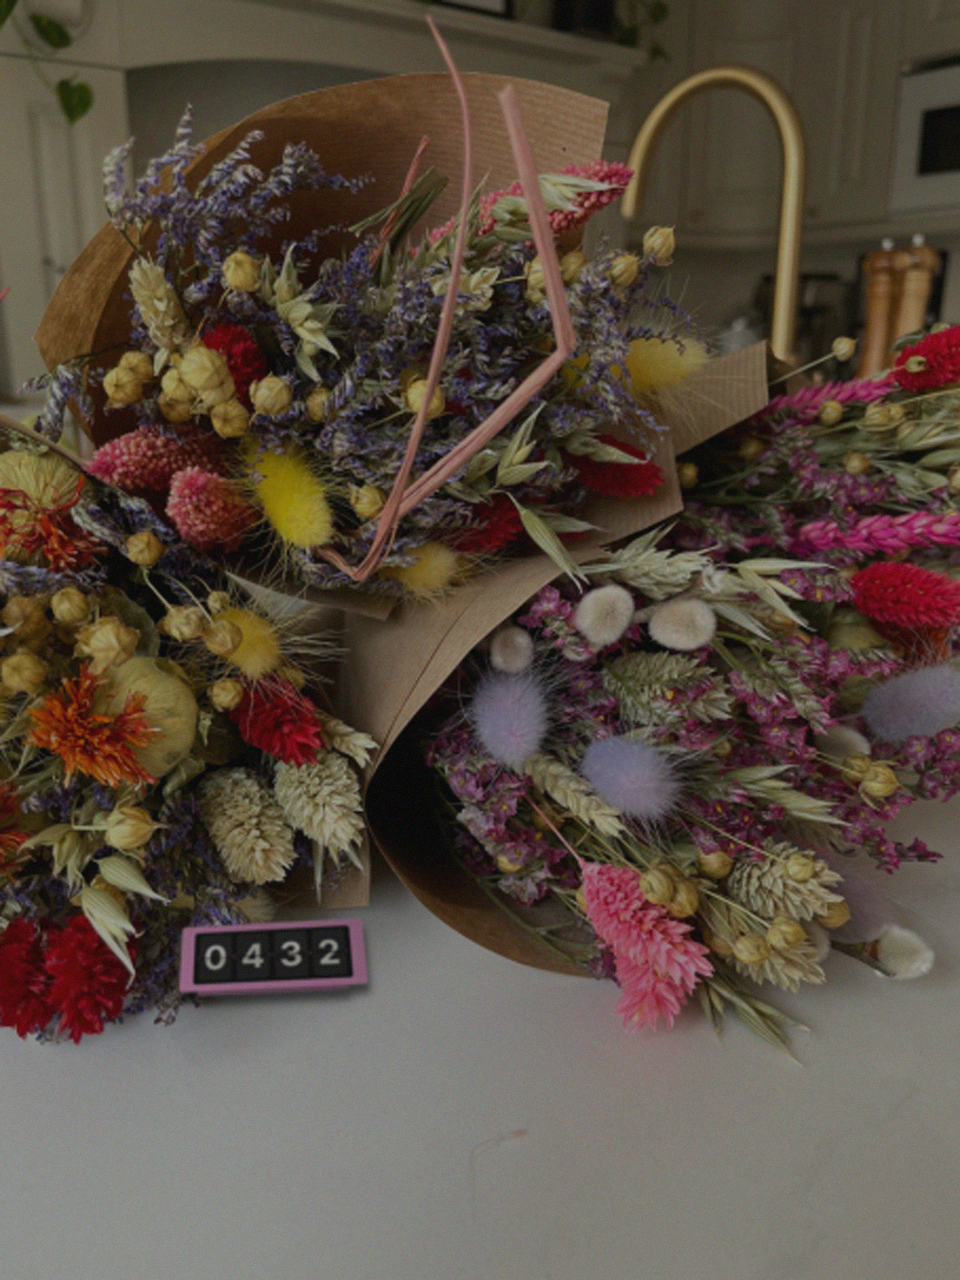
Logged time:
4,32
